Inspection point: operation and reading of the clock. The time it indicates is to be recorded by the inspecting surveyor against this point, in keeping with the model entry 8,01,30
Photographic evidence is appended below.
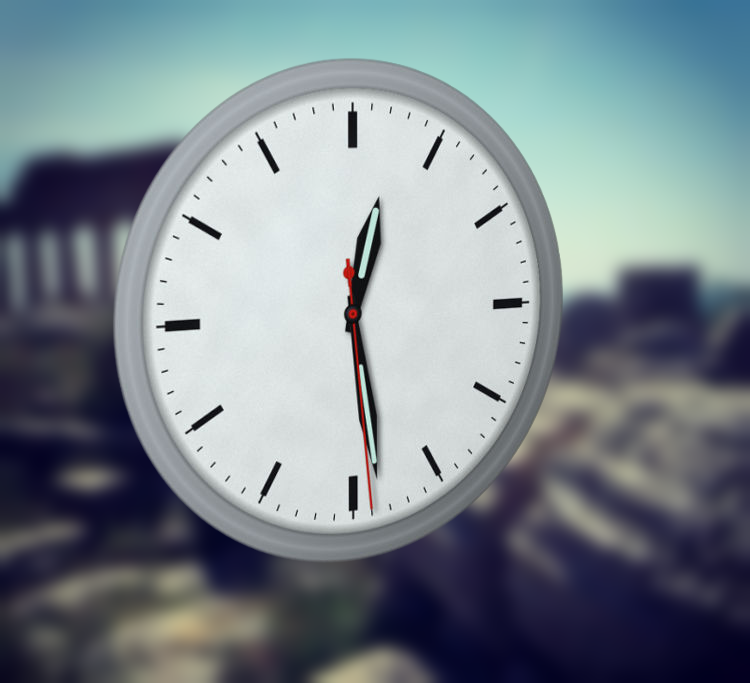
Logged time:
12,28,29
